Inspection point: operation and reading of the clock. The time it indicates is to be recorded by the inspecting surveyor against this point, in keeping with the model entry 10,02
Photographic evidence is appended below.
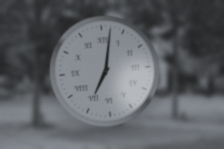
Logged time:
7,02
